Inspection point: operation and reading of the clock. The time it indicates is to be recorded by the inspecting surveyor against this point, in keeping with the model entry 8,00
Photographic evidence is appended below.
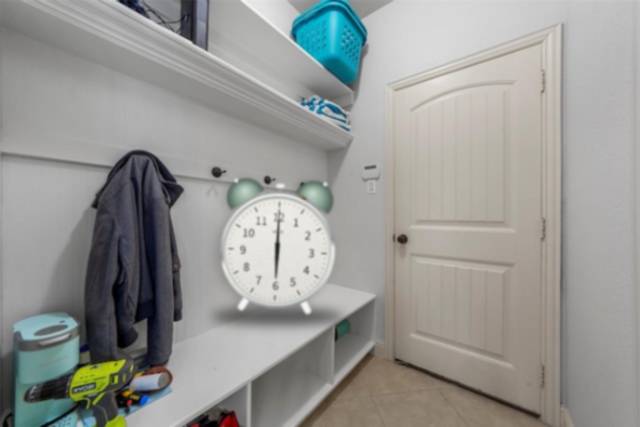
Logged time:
6,00
